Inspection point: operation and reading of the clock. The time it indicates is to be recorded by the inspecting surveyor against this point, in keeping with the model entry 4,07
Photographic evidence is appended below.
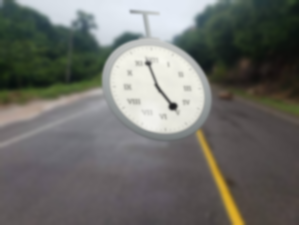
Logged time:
4,58
